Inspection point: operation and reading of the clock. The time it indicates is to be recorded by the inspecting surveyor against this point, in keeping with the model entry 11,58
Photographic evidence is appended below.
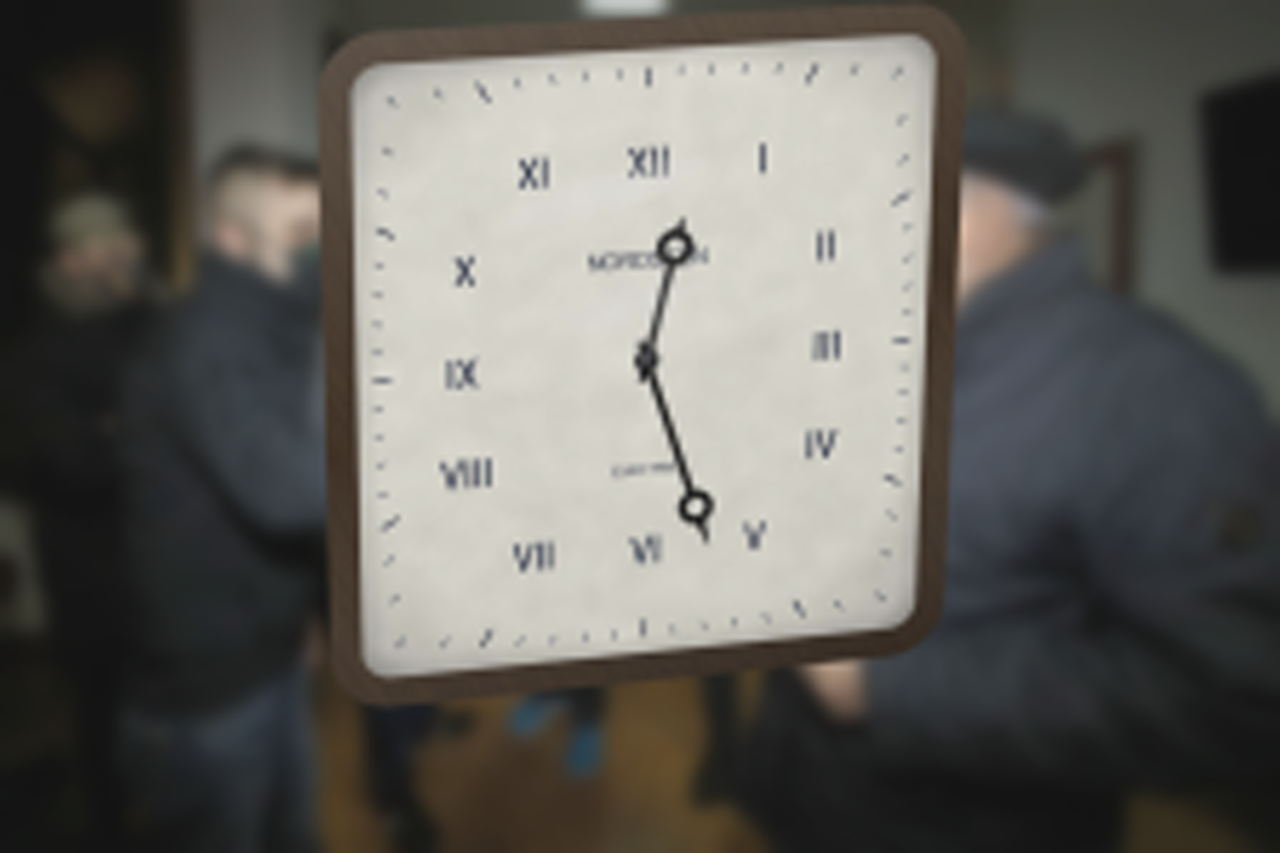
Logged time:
12,27
